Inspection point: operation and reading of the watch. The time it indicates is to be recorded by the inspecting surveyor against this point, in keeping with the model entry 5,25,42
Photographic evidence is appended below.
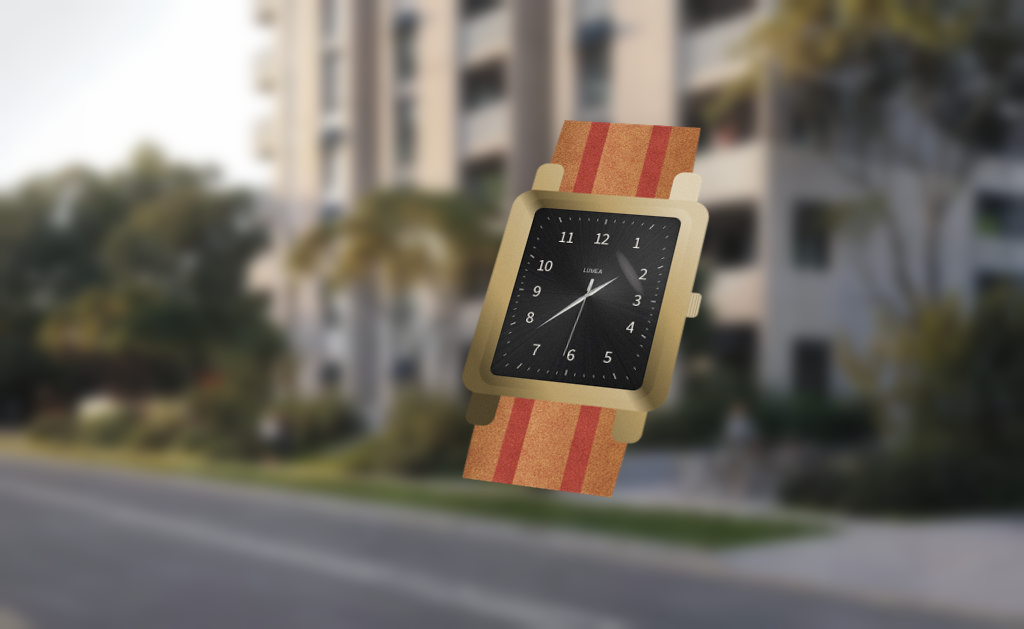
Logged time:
1,37,31
